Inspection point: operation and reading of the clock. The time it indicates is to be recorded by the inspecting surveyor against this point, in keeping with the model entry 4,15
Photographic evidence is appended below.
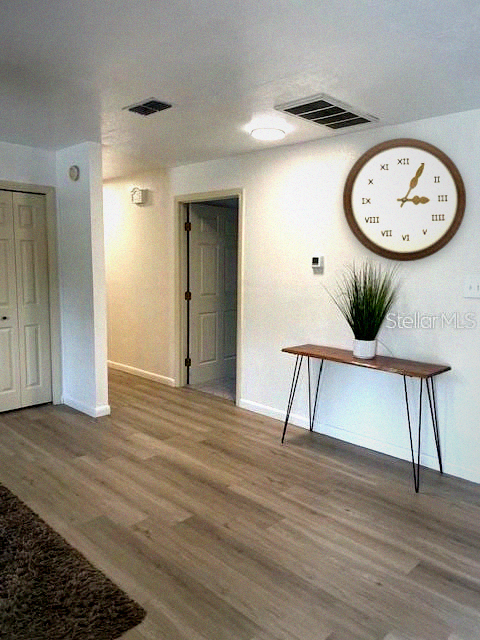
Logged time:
3,05
